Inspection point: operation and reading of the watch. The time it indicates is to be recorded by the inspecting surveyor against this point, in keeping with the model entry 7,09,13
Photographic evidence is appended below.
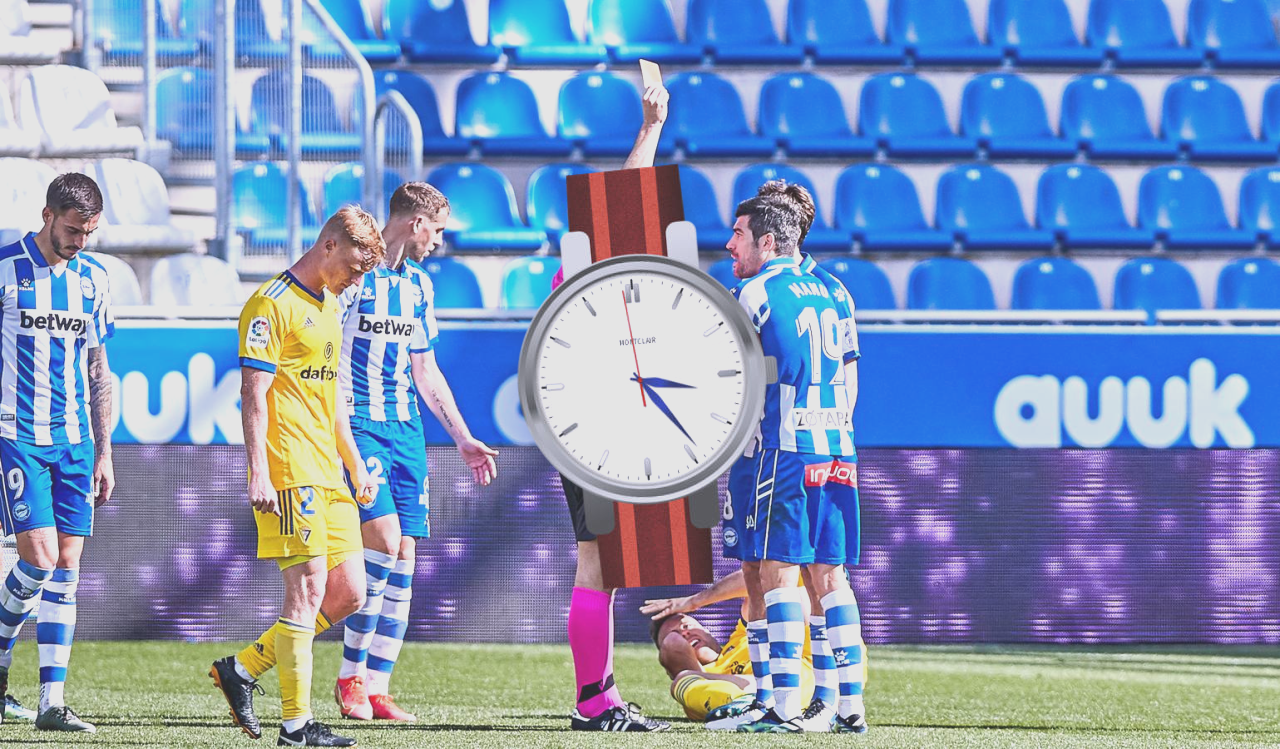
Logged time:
3,23,59
